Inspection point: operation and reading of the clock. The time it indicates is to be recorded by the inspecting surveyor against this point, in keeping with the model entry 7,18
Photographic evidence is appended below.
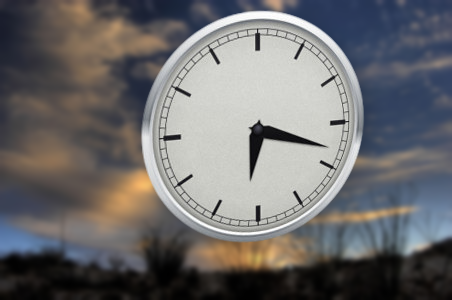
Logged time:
6,18
